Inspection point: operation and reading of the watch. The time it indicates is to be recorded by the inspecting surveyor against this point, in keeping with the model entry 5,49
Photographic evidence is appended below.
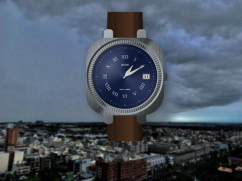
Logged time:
1,10
